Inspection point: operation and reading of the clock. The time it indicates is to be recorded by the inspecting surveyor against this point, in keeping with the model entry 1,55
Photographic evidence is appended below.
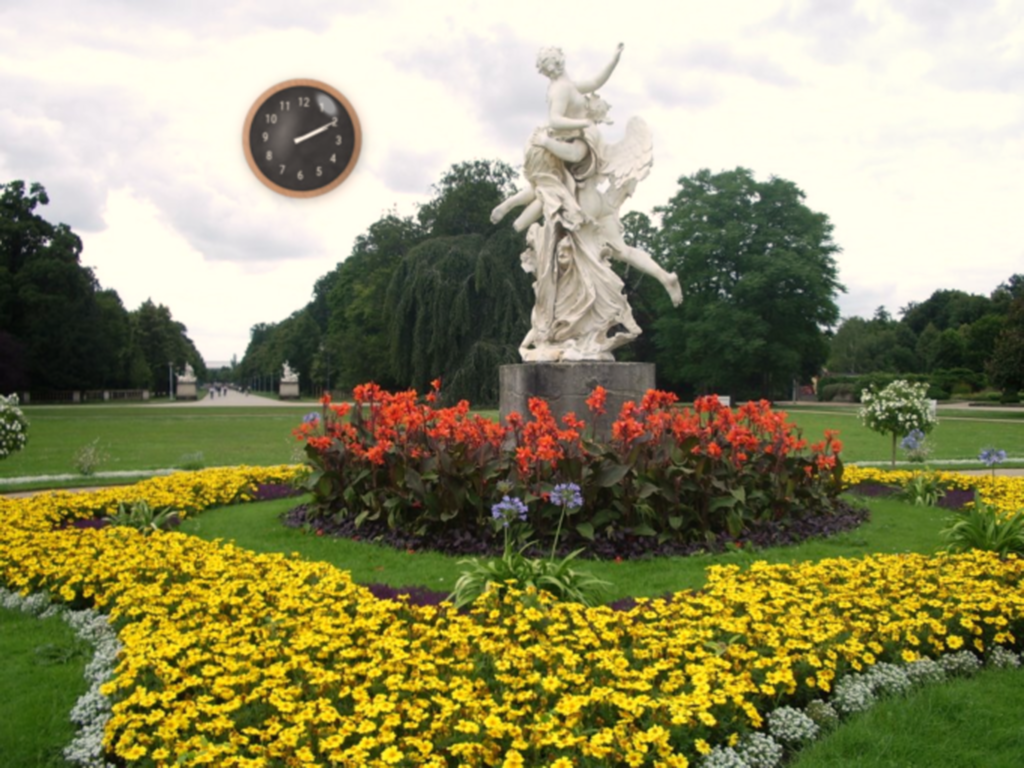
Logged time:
2,10
